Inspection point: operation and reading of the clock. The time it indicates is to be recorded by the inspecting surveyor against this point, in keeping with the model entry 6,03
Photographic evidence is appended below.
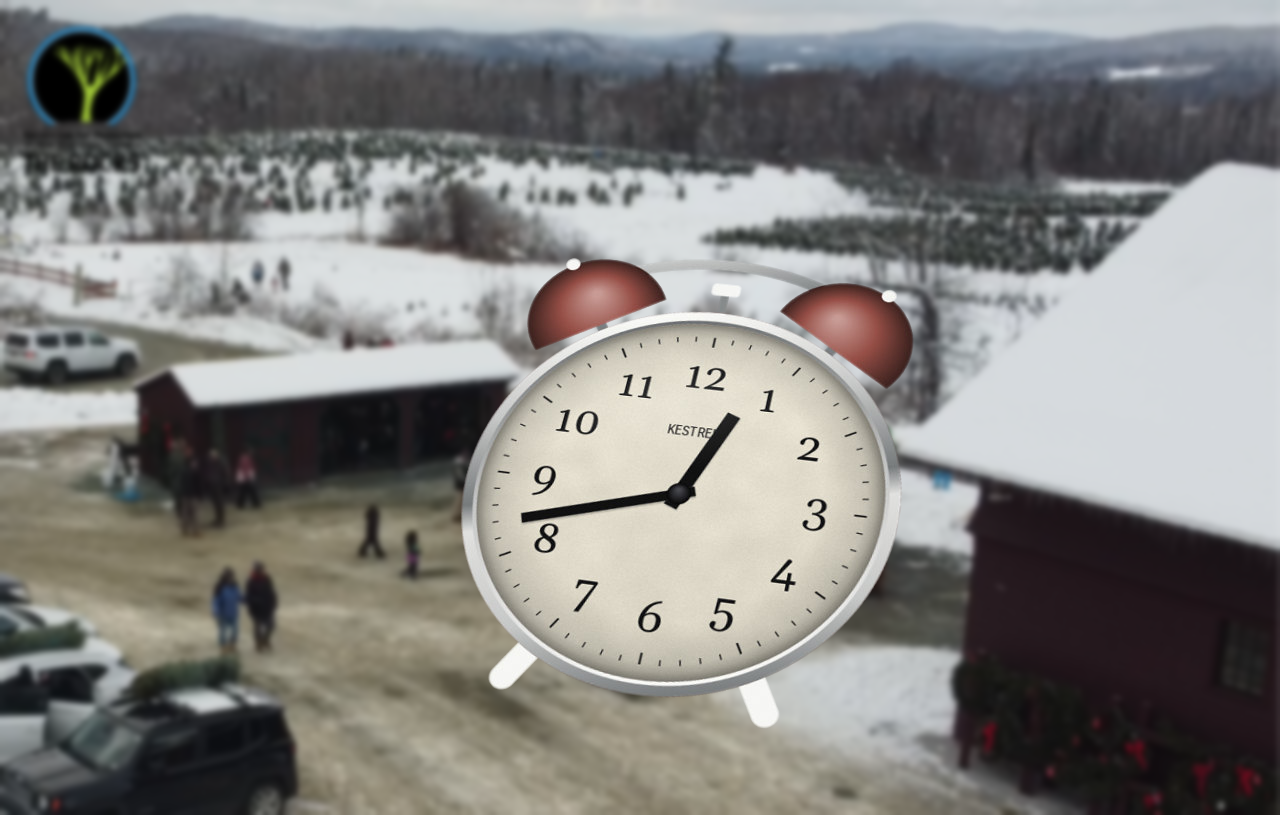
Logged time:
12,42
